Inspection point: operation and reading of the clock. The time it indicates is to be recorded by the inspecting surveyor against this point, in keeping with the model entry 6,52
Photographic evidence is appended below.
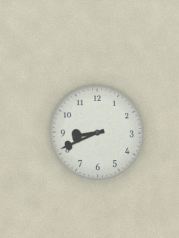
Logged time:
8,41
